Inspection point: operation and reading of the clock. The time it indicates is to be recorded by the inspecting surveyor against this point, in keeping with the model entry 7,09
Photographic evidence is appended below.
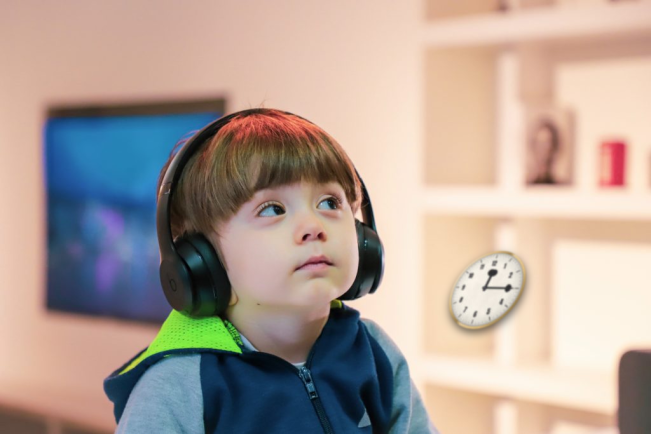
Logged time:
12,15
